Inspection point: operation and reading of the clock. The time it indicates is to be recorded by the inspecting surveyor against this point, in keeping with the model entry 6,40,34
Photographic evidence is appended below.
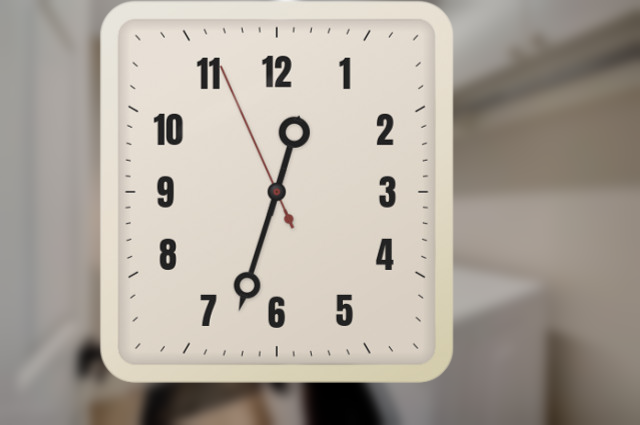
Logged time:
12,32,56
